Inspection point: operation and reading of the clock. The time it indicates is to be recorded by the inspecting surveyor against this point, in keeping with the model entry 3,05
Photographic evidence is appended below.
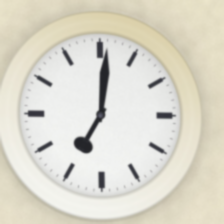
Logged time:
7,01
